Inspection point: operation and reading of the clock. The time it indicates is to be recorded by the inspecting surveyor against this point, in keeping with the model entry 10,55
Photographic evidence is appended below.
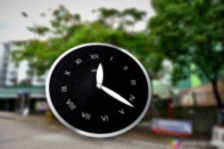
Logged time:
12,22
